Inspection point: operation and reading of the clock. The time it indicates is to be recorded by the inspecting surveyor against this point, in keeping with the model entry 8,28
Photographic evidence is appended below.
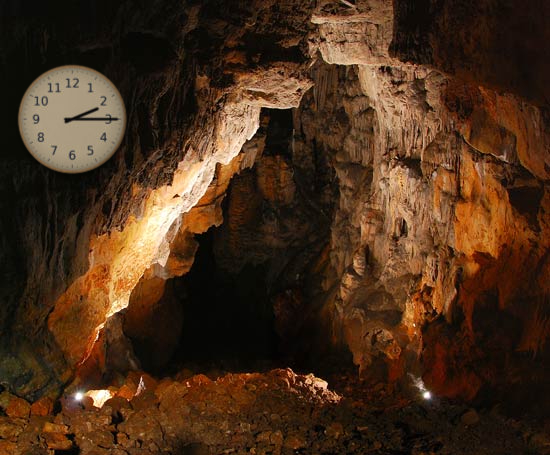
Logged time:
2,15
